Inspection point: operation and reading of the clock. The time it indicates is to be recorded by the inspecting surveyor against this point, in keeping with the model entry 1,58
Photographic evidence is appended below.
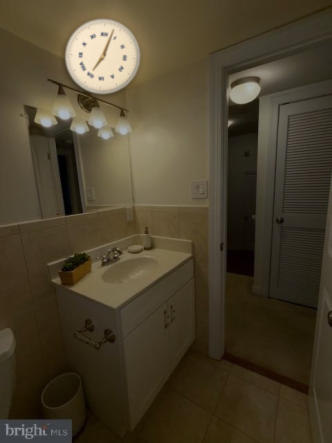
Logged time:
7,03
